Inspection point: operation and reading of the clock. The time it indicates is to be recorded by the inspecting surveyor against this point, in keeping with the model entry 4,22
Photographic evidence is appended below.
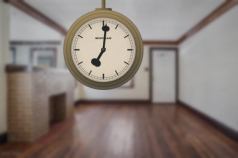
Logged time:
7,01
